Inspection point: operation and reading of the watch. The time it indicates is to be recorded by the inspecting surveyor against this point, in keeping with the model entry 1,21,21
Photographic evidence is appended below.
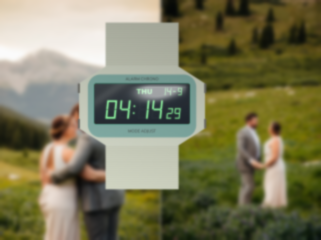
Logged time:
4,14,29
